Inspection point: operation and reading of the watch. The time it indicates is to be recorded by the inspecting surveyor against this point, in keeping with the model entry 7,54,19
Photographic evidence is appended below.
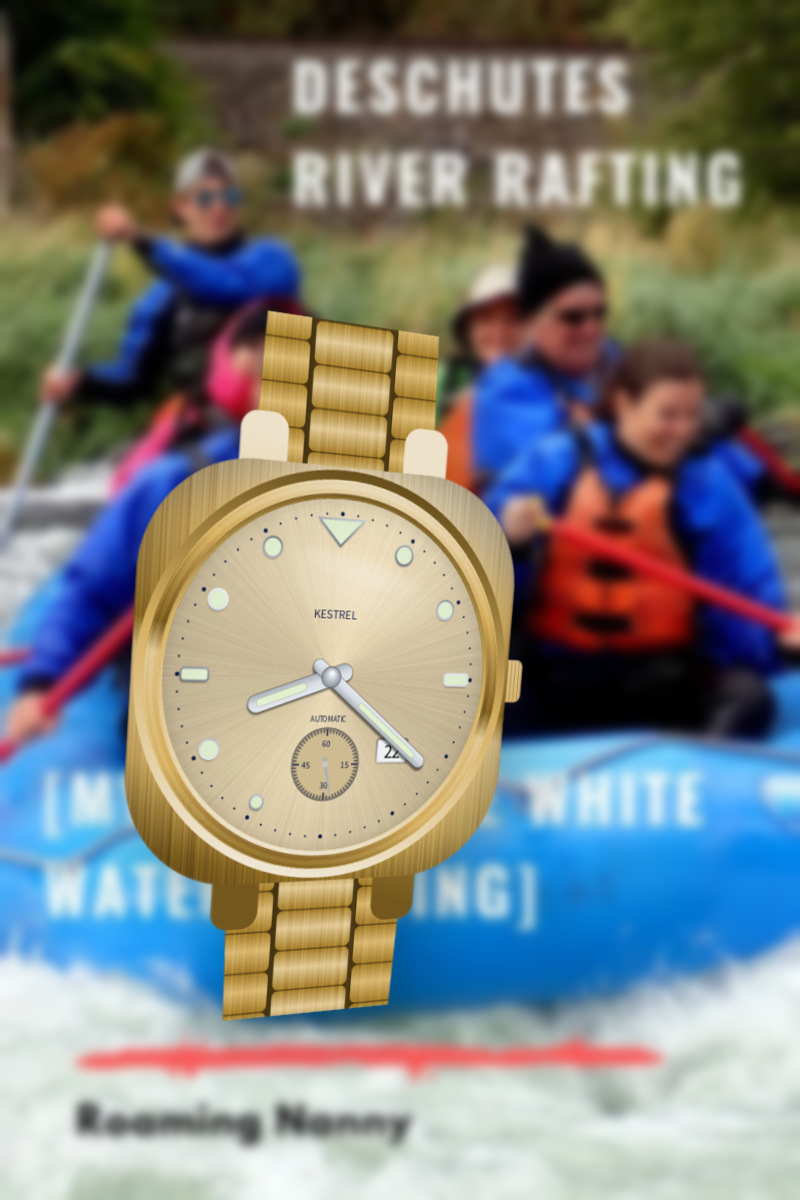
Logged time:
8,21,28
